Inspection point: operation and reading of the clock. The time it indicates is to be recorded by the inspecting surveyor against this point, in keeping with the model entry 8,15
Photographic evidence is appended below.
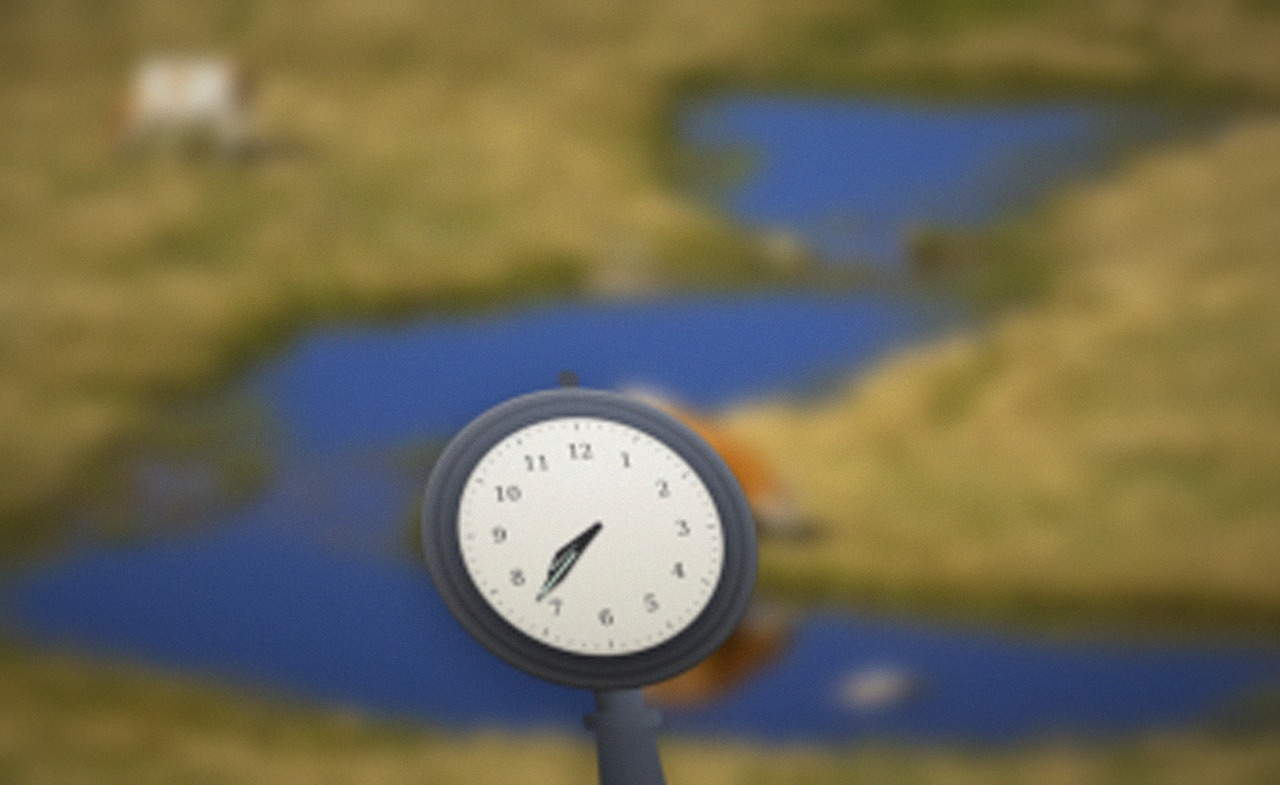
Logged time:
7,37
